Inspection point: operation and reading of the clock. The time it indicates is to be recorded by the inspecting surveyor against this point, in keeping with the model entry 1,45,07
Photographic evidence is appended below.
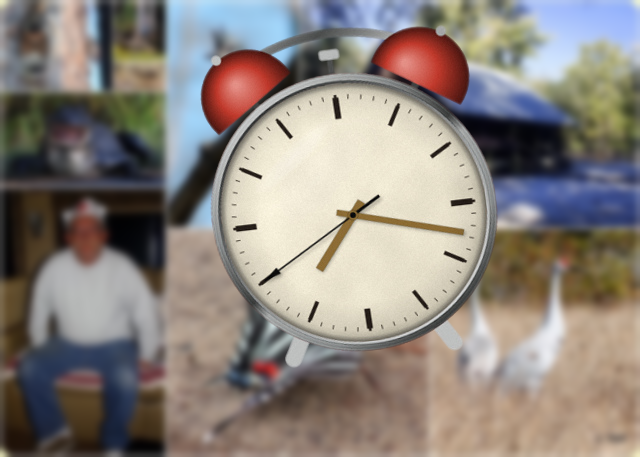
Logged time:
7,17,40
